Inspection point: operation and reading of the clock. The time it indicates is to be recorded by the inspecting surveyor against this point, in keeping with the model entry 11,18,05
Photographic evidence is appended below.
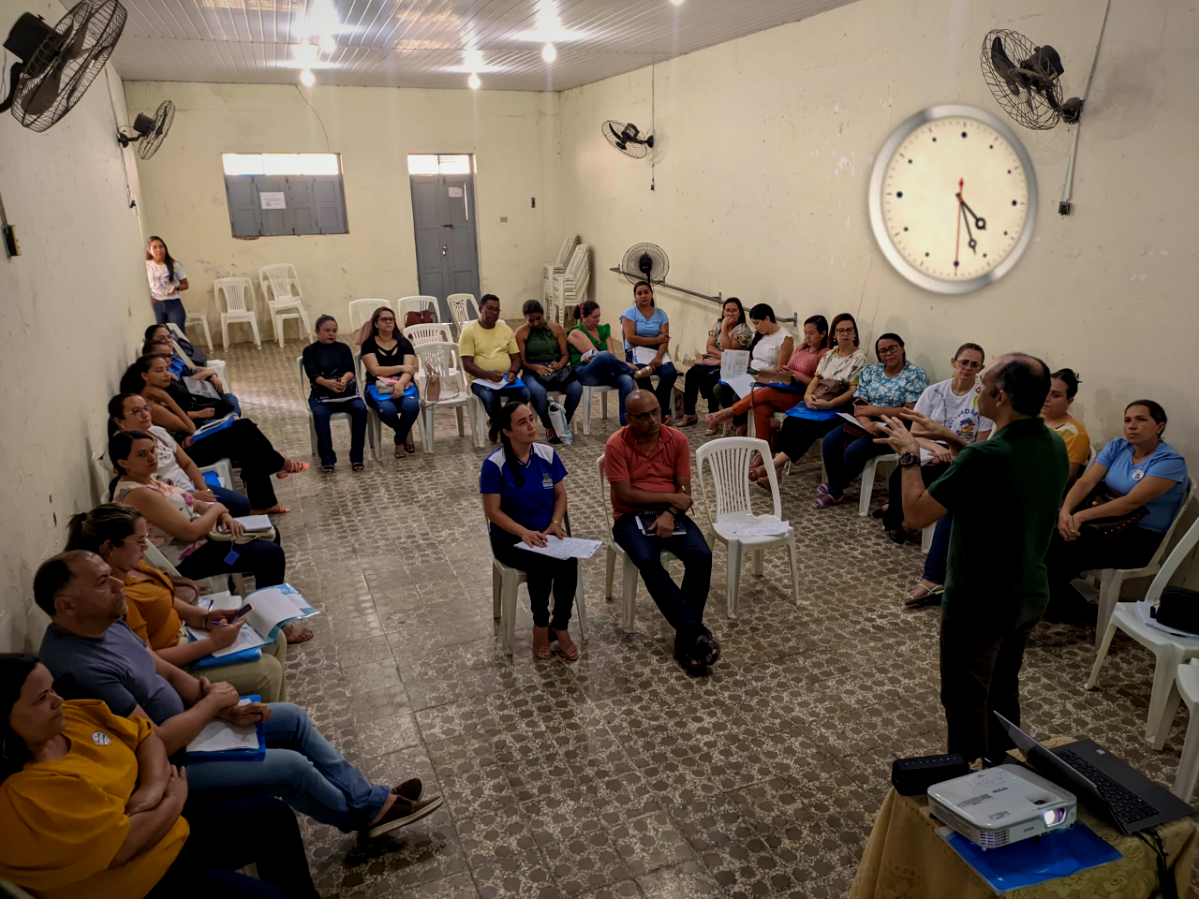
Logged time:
4,26,30
